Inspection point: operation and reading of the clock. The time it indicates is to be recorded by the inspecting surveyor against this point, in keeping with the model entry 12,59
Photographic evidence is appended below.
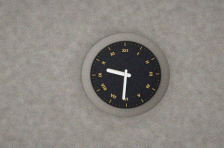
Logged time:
9,31
